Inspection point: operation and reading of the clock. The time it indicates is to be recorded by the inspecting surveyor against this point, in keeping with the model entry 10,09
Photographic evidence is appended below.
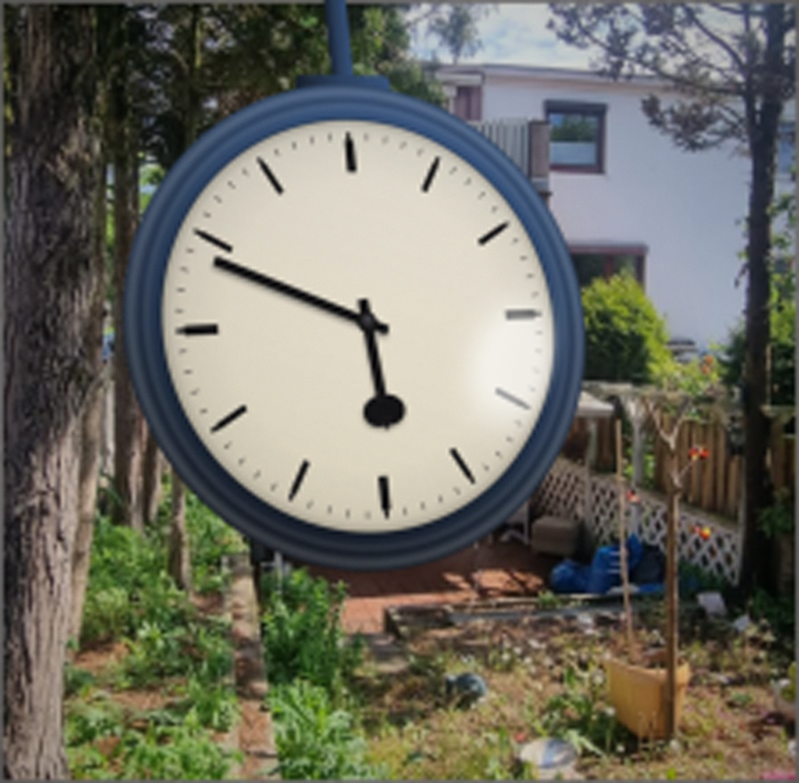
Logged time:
5,49
